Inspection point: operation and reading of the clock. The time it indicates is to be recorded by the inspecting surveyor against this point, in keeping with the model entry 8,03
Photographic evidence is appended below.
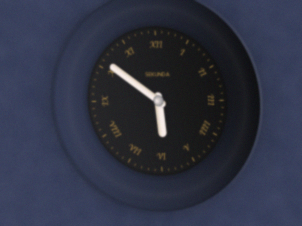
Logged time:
5,51
